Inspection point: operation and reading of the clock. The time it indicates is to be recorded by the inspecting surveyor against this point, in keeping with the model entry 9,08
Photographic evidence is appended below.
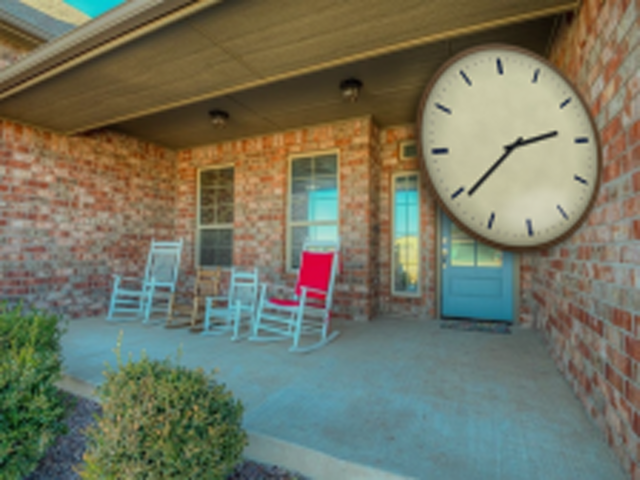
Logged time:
2,39
